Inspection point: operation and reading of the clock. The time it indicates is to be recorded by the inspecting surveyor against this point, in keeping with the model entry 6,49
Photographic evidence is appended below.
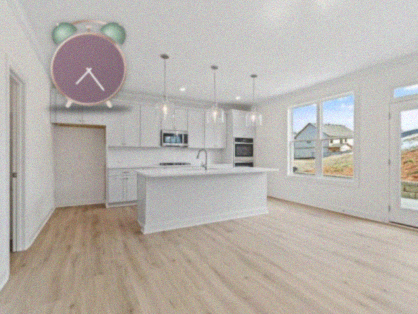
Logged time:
7,24
